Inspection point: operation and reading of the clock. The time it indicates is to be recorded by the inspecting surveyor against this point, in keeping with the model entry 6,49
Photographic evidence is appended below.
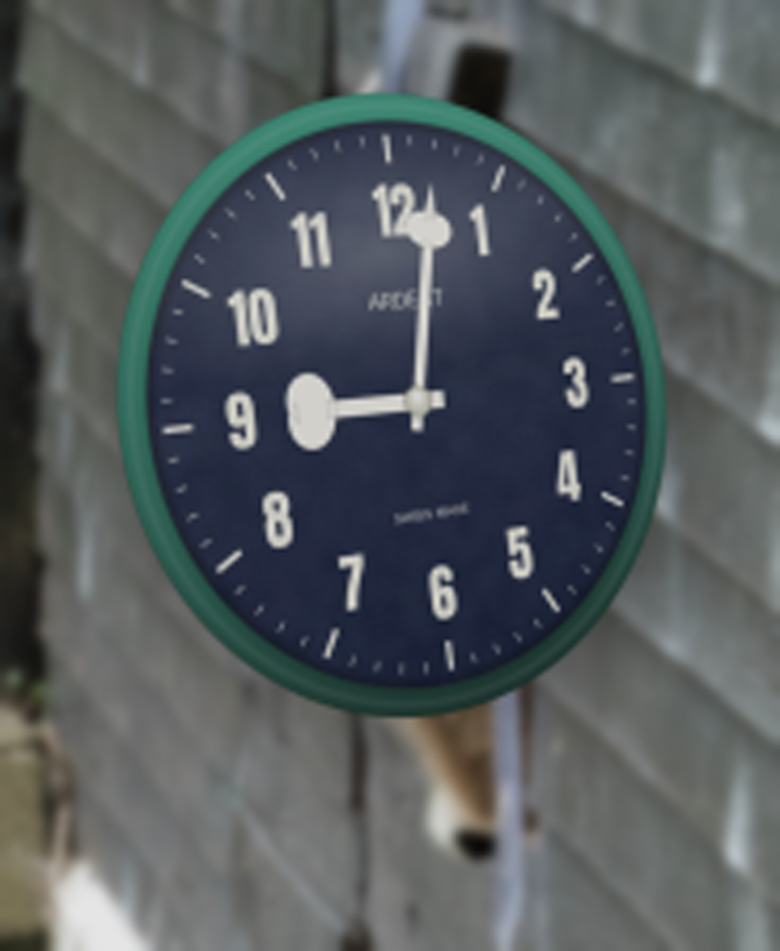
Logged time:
9,02
